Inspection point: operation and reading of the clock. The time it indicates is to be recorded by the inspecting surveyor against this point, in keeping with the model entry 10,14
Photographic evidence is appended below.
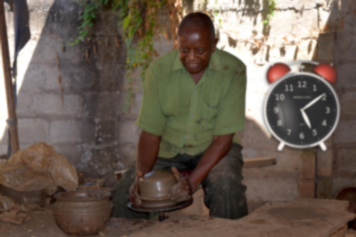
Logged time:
5,09
